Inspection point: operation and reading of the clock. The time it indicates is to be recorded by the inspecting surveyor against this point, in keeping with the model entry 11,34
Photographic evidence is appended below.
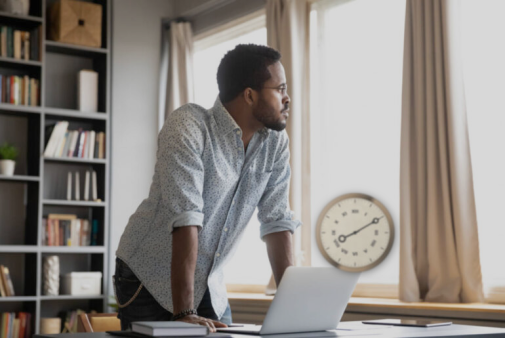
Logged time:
8,10
